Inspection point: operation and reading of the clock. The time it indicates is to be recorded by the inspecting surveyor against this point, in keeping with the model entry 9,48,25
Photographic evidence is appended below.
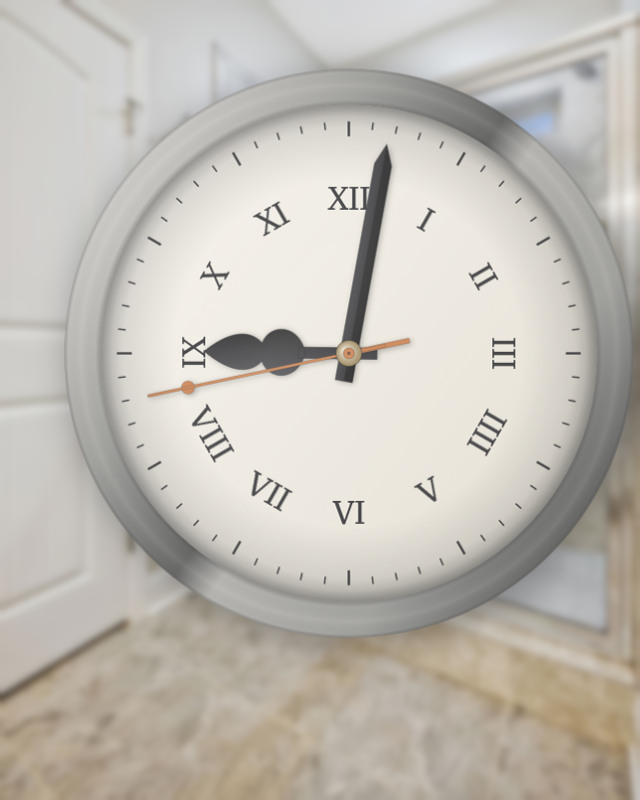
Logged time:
9,01,43
